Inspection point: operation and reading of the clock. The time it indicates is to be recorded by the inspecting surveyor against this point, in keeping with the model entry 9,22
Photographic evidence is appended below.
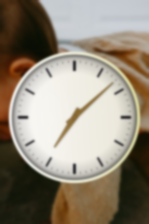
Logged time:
7,08
